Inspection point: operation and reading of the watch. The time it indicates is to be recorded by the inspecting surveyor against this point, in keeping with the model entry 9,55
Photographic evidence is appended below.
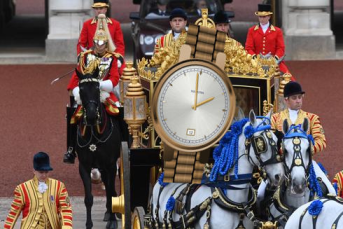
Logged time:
1,59
